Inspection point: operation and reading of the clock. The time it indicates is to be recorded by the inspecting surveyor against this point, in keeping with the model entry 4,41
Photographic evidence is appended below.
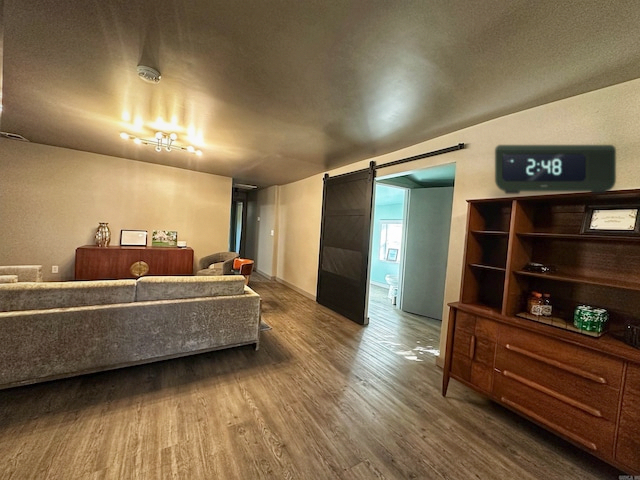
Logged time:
2,48
